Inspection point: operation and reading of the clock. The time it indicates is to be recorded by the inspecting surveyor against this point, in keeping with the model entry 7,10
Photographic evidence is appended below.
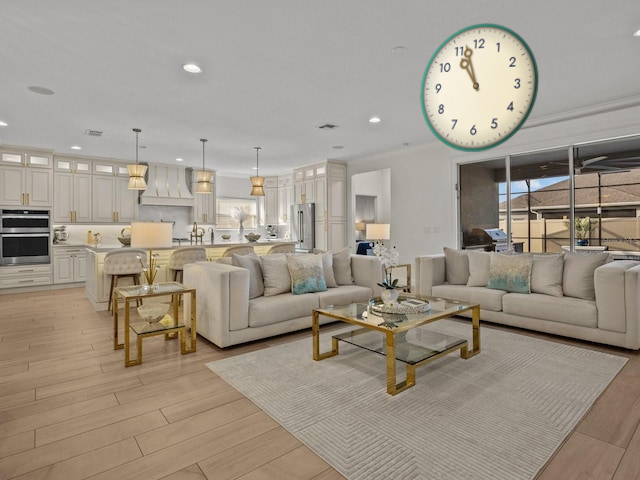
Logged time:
10,57
